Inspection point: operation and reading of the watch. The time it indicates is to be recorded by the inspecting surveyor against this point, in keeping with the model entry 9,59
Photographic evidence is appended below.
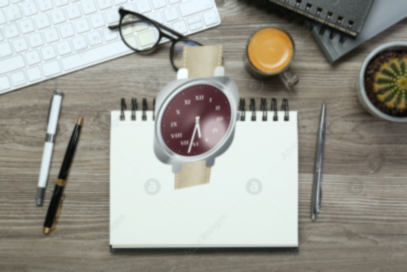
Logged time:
5,32
